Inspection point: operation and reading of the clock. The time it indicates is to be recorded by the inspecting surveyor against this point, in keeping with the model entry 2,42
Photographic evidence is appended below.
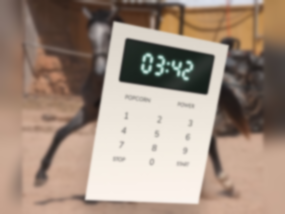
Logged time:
3,42
